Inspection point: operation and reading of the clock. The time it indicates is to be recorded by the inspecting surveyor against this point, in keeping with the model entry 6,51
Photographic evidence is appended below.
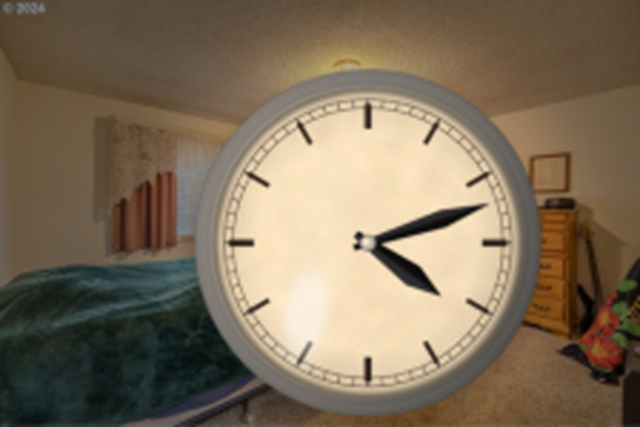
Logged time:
4,12
